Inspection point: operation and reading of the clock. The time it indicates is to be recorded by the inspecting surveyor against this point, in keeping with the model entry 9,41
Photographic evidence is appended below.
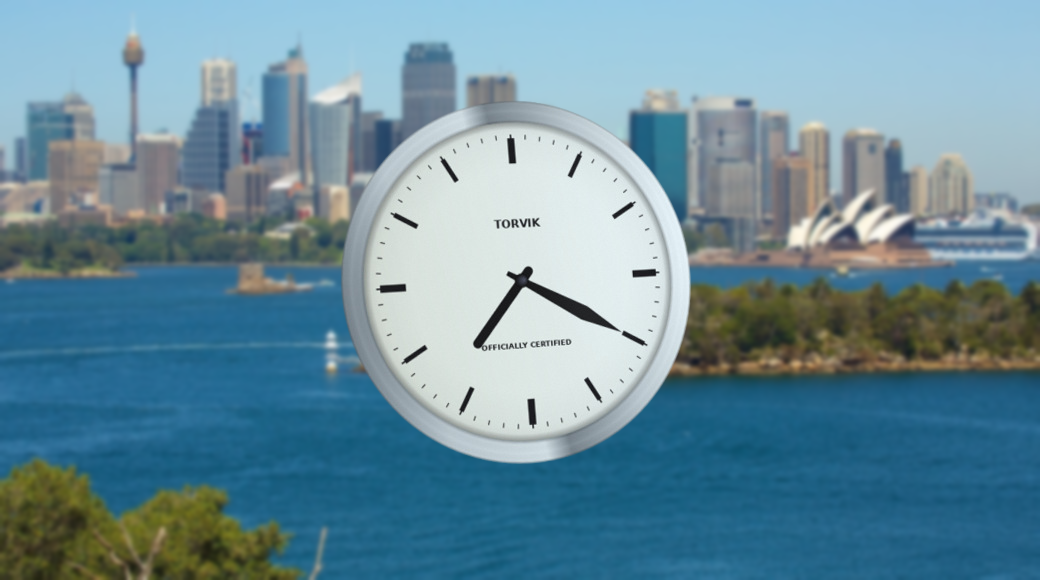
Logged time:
7,20
